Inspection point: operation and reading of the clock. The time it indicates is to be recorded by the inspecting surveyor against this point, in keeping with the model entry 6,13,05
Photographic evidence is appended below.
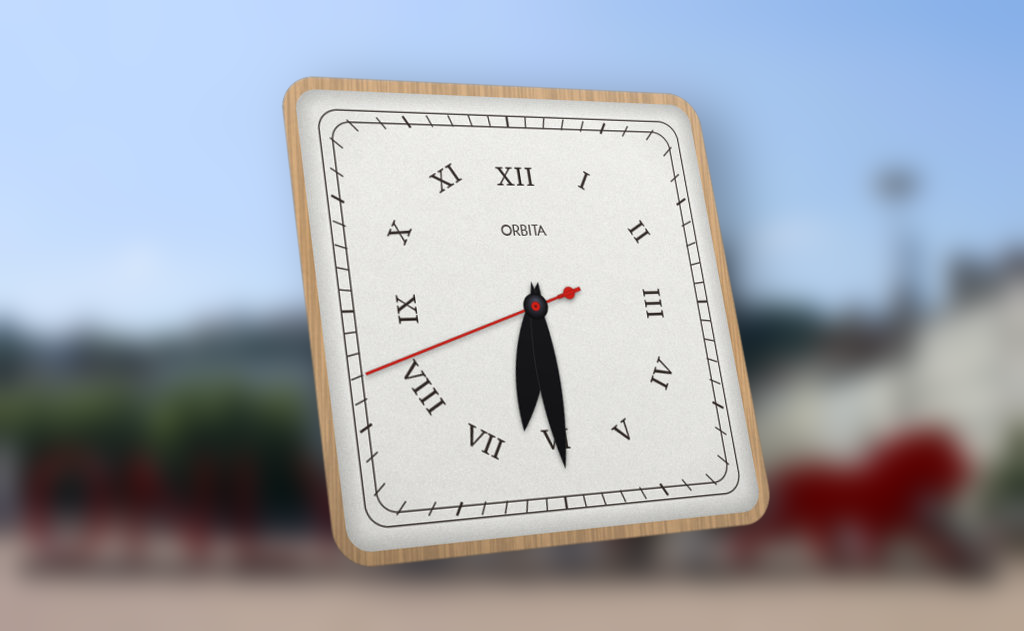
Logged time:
6,29,42
